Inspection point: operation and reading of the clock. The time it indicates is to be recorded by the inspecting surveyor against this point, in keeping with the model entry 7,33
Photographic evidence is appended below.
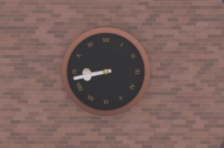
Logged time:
8,43
